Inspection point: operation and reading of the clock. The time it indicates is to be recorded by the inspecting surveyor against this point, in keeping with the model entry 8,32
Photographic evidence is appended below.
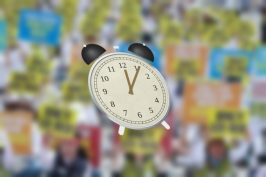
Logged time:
12,06
